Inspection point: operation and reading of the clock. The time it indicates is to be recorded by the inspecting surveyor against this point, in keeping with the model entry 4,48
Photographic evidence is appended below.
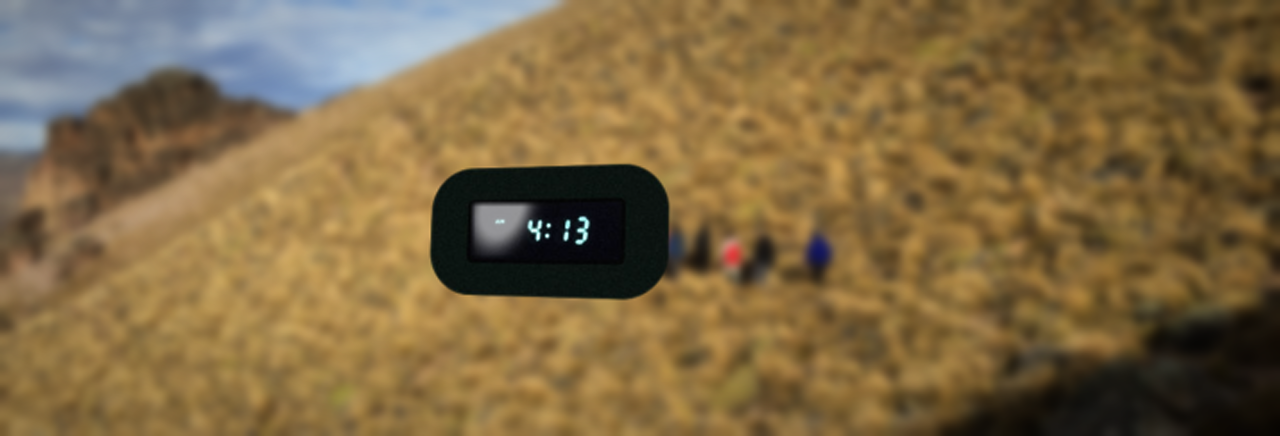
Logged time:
4,13
